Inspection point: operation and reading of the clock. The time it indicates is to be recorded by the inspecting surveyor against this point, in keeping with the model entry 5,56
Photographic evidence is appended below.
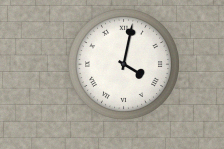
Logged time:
4,02
